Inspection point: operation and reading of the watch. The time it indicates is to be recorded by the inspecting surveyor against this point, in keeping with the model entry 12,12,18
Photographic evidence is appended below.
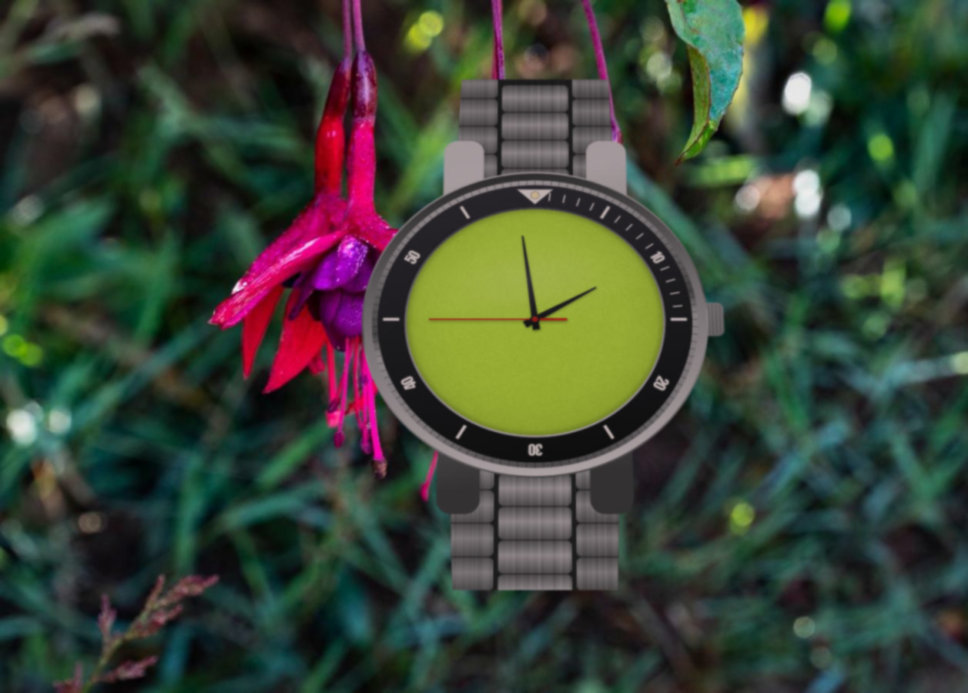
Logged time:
1,58,45
